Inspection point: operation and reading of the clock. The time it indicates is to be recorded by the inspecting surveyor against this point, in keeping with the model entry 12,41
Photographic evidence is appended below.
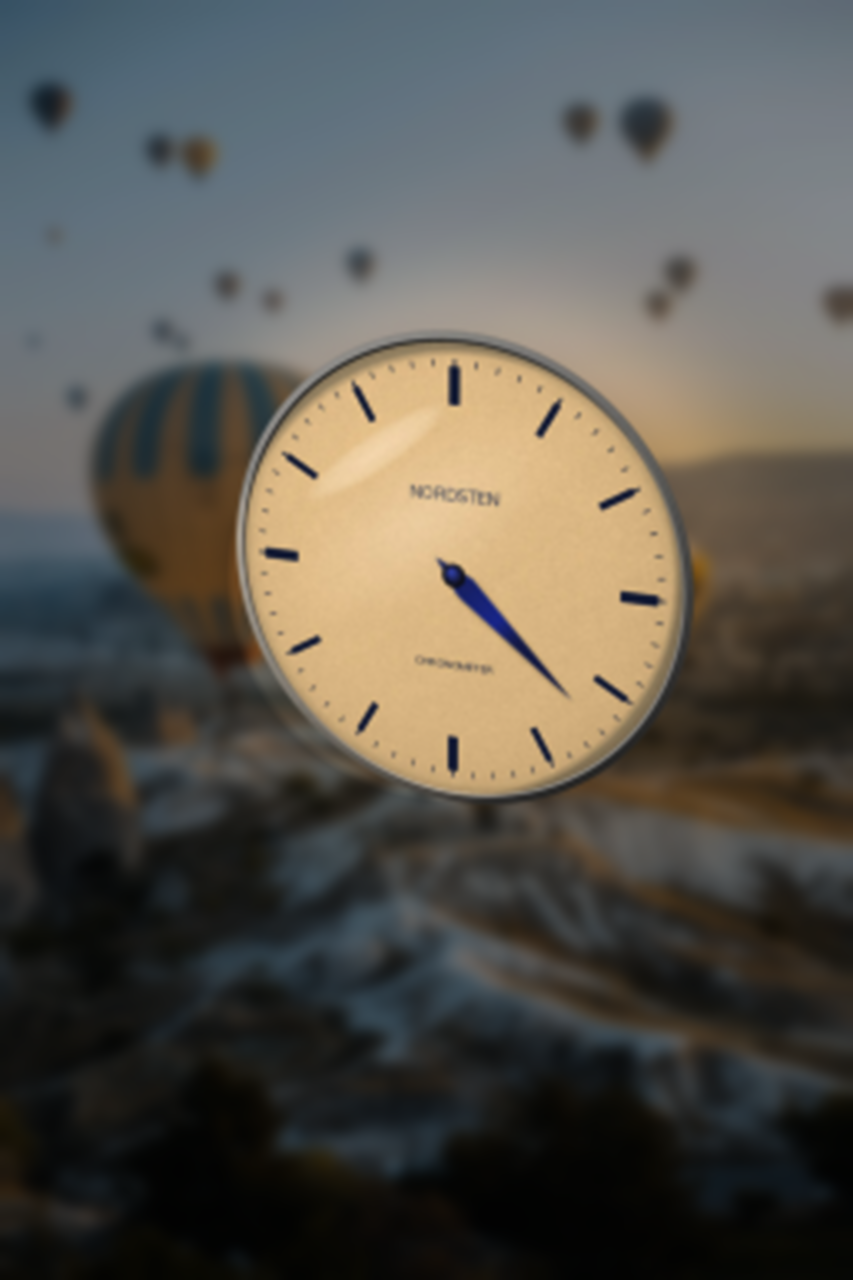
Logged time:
4,22
